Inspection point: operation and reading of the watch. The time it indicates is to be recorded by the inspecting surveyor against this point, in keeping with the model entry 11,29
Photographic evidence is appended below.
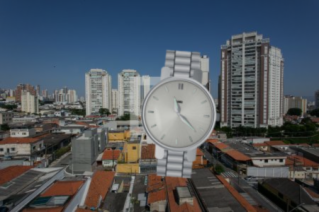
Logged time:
11,22
